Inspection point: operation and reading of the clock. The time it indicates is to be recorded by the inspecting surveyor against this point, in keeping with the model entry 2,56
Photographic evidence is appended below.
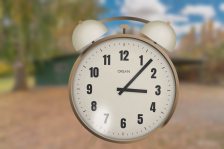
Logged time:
3,07
